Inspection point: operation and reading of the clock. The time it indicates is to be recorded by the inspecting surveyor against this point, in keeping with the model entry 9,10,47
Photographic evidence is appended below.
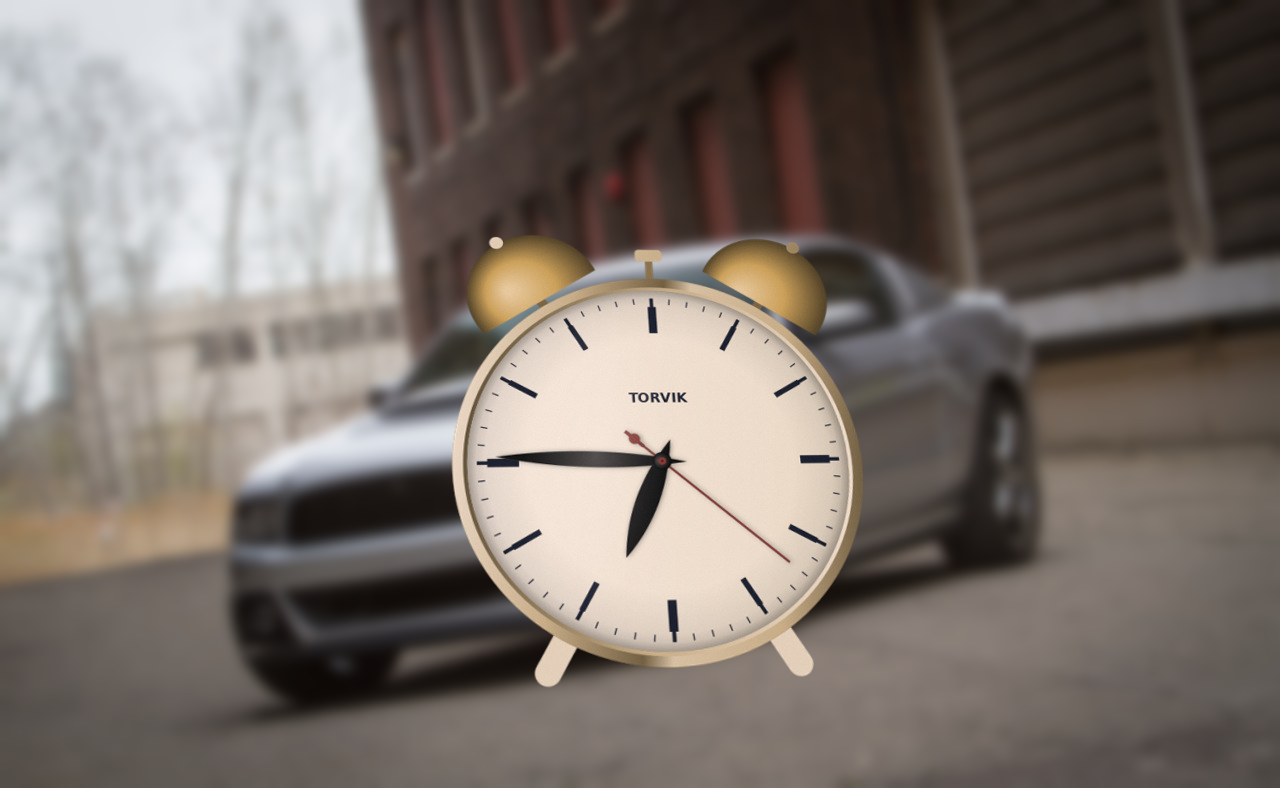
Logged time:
6,45,22
